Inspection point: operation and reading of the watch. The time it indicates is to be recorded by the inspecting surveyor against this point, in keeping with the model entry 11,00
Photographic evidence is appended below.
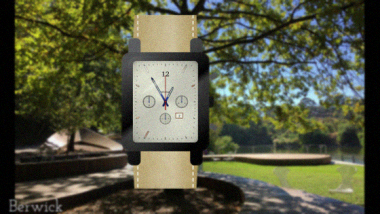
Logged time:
12,55
